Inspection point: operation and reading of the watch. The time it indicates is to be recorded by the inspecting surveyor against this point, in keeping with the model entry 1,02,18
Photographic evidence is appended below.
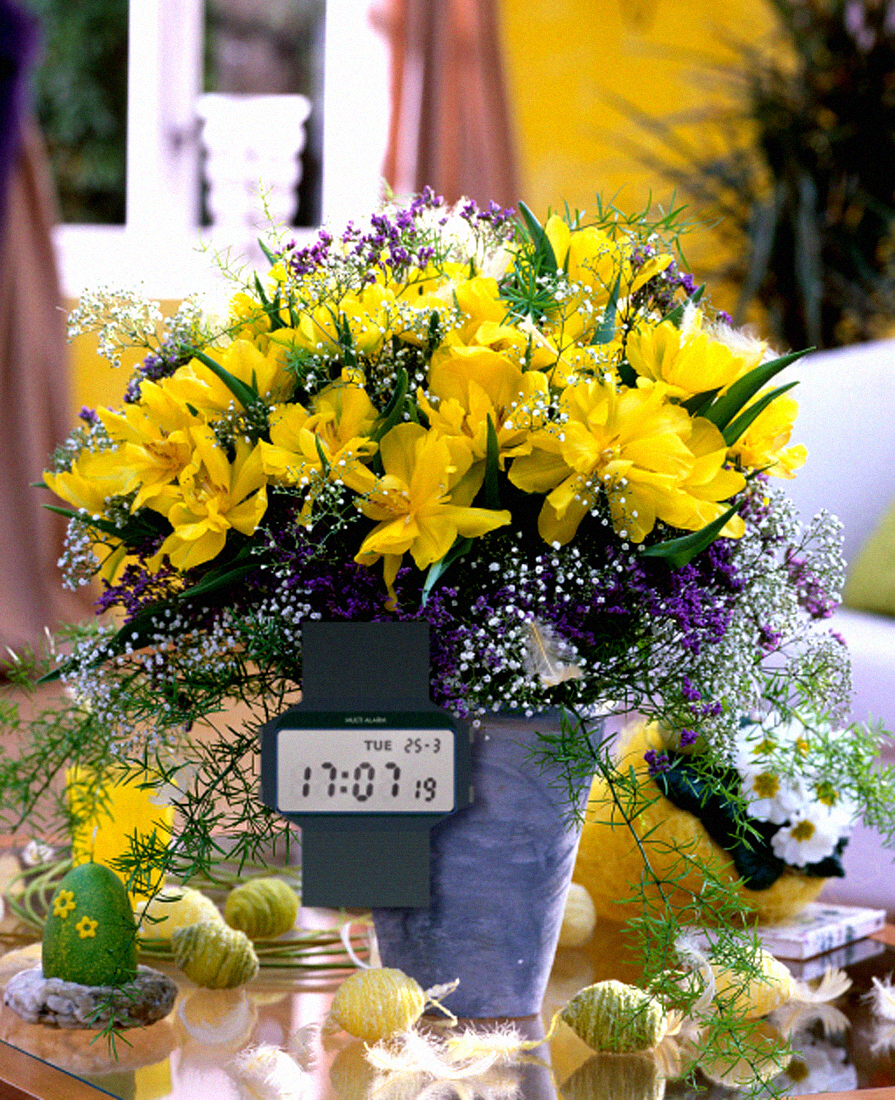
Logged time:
17,07,19
